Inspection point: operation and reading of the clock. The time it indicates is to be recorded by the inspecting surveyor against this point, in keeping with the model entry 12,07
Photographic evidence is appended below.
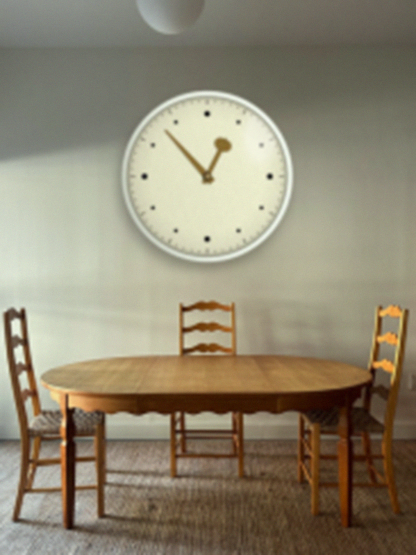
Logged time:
12,53
